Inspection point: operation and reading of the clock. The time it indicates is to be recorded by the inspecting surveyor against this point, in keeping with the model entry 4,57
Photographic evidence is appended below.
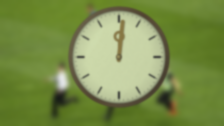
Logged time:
12,01
